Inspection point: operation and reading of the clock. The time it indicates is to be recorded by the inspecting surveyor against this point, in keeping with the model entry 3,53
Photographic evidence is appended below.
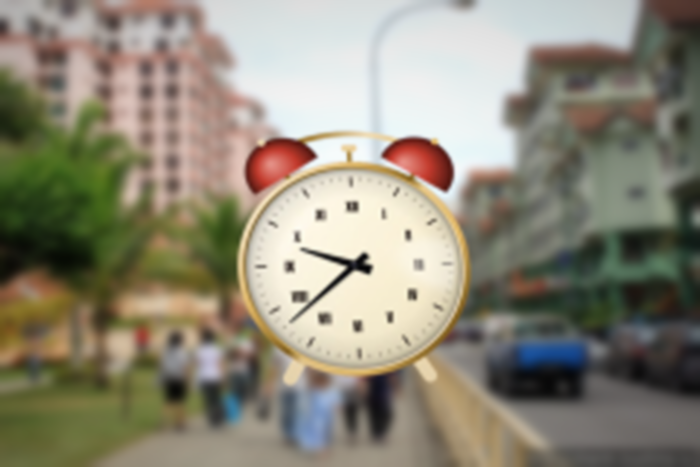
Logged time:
9,38
